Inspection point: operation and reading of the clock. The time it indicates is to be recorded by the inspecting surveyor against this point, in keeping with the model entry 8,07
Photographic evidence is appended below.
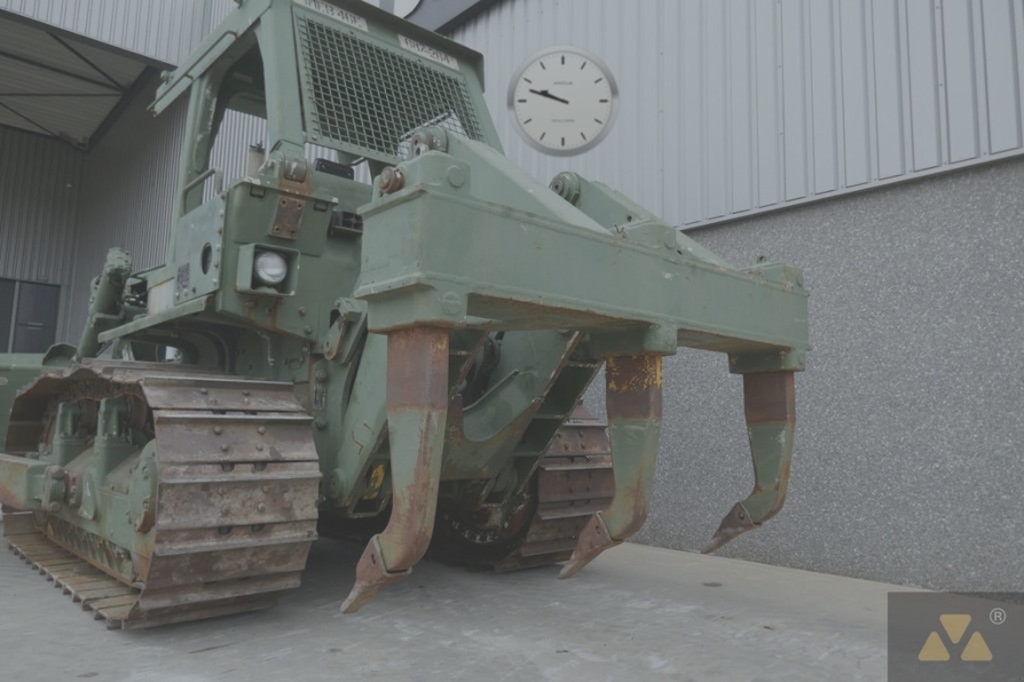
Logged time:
9,48
